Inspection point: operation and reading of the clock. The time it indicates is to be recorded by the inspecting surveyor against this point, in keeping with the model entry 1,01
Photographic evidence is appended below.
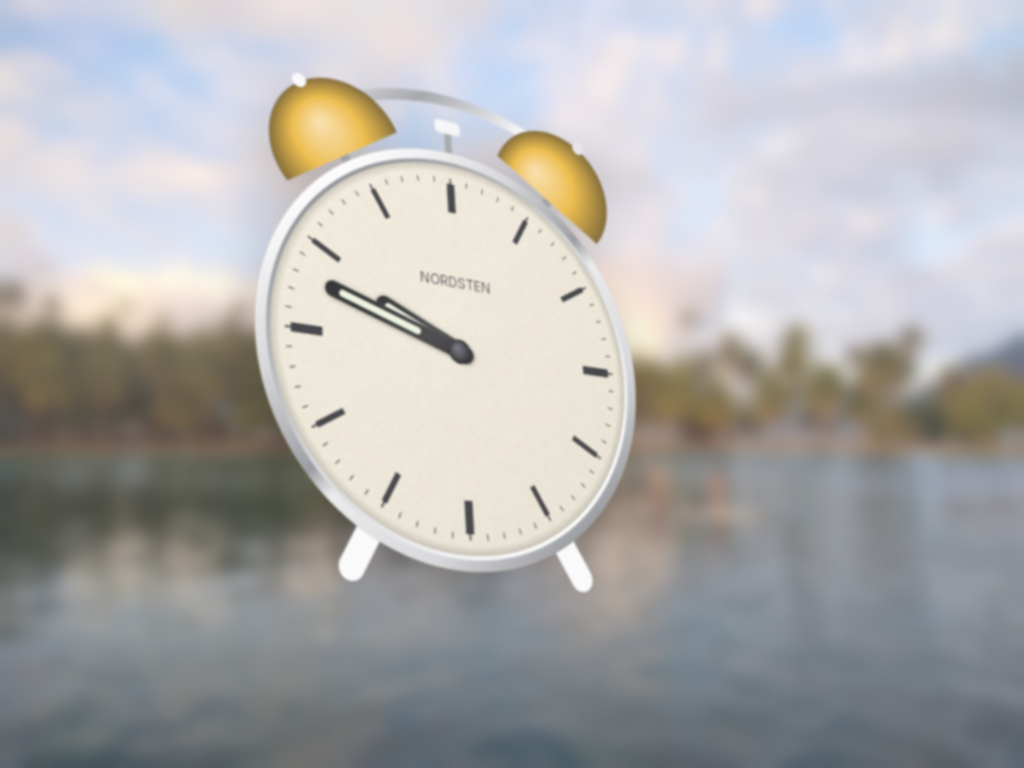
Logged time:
9,48
